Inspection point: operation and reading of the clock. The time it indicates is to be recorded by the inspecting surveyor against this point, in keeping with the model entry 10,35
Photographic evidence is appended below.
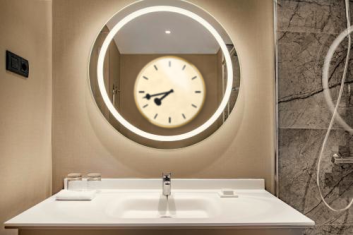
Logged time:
7,43
